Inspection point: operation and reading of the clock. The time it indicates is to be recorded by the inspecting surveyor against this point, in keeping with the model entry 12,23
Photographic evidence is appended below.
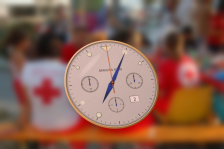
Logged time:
7,05
